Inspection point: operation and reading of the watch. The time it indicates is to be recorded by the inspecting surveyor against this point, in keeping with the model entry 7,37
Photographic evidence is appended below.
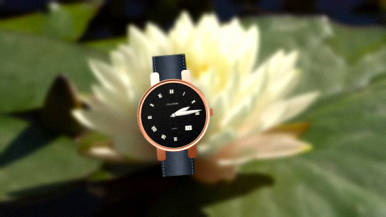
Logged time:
2,14
